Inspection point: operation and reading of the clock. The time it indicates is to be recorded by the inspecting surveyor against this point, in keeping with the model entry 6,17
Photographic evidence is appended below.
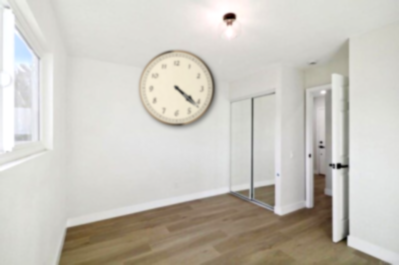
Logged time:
4,22
